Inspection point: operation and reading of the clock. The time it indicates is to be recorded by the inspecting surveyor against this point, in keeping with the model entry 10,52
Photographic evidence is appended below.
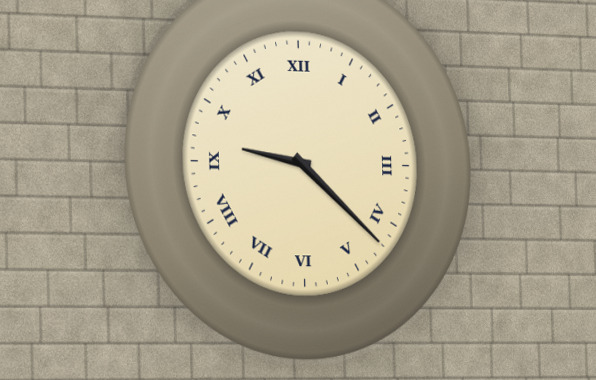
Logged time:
9,22
